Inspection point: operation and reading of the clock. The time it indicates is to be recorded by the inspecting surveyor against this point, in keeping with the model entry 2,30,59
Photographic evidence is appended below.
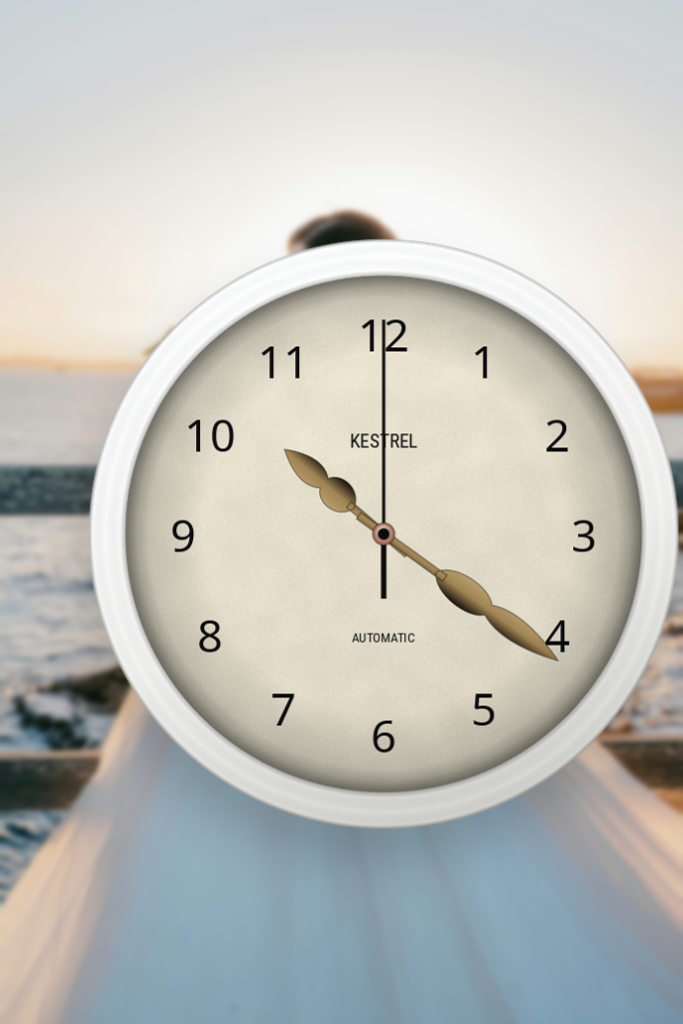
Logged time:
10,21,00
